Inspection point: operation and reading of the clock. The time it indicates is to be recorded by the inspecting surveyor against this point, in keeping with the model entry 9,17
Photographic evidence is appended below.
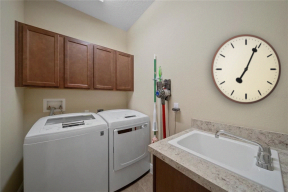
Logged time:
7,04
